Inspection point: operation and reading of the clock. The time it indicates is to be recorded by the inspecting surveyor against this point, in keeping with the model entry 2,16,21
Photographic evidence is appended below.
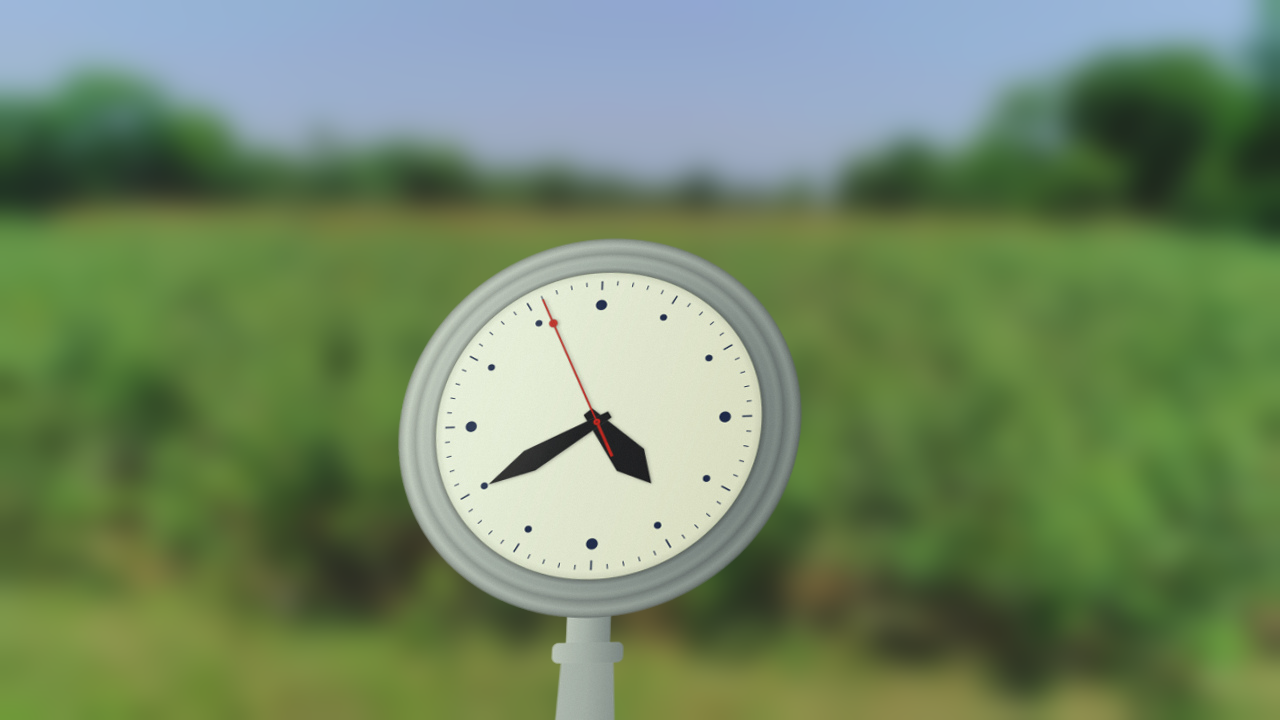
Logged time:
4,39,56
